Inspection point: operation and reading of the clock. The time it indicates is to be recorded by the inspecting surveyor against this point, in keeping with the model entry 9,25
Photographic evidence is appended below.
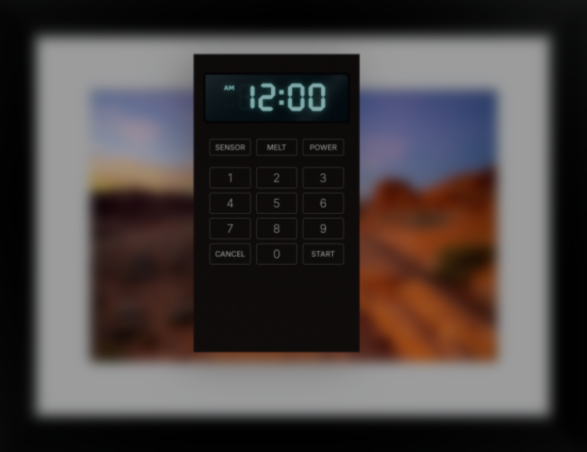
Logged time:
12,00
